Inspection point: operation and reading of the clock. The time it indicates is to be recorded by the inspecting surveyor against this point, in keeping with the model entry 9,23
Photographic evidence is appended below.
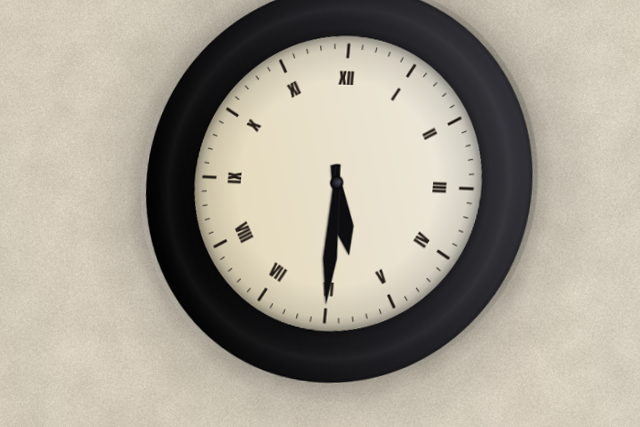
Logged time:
5,30
